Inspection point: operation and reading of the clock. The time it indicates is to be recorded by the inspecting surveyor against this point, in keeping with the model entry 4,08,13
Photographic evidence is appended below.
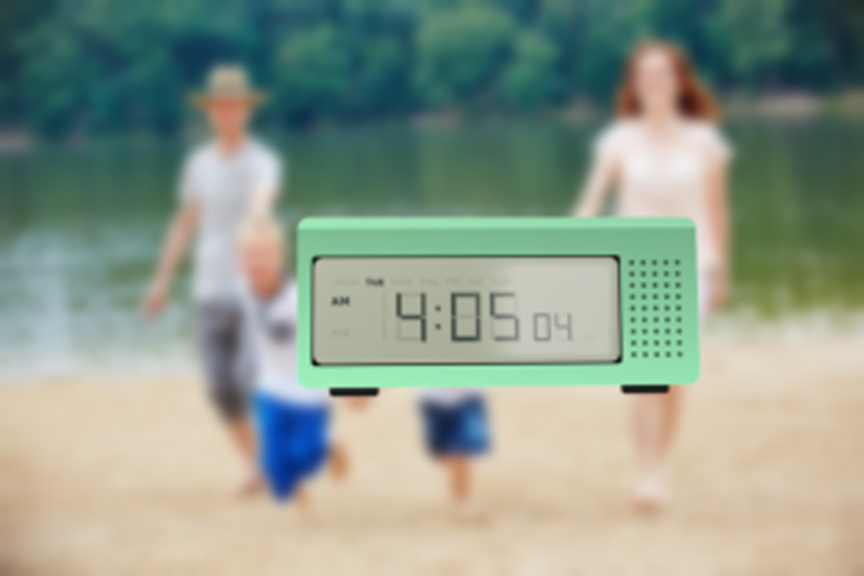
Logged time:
4,05,04
